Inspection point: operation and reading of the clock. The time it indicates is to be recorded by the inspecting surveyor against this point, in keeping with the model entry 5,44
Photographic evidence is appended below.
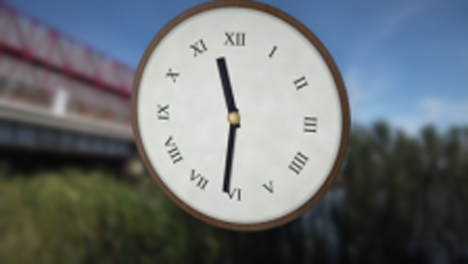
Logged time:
11,31
